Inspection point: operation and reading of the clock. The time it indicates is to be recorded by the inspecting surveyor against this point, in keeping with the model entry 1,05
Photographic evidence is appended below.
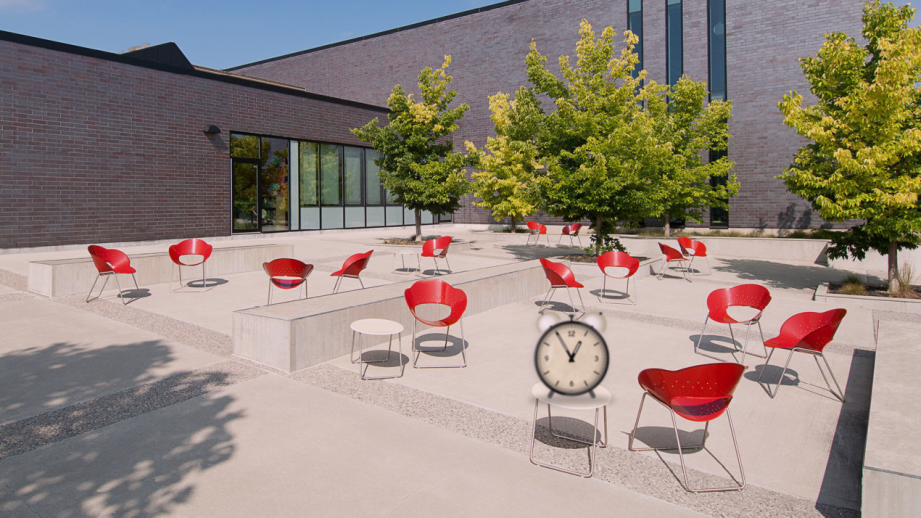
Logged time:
12,55
